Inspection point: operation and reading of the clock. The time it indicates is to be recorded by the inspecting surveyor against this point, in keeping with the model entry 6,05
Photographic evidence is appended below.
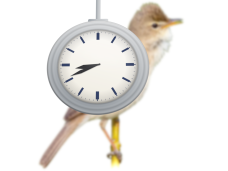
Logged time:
8,41
